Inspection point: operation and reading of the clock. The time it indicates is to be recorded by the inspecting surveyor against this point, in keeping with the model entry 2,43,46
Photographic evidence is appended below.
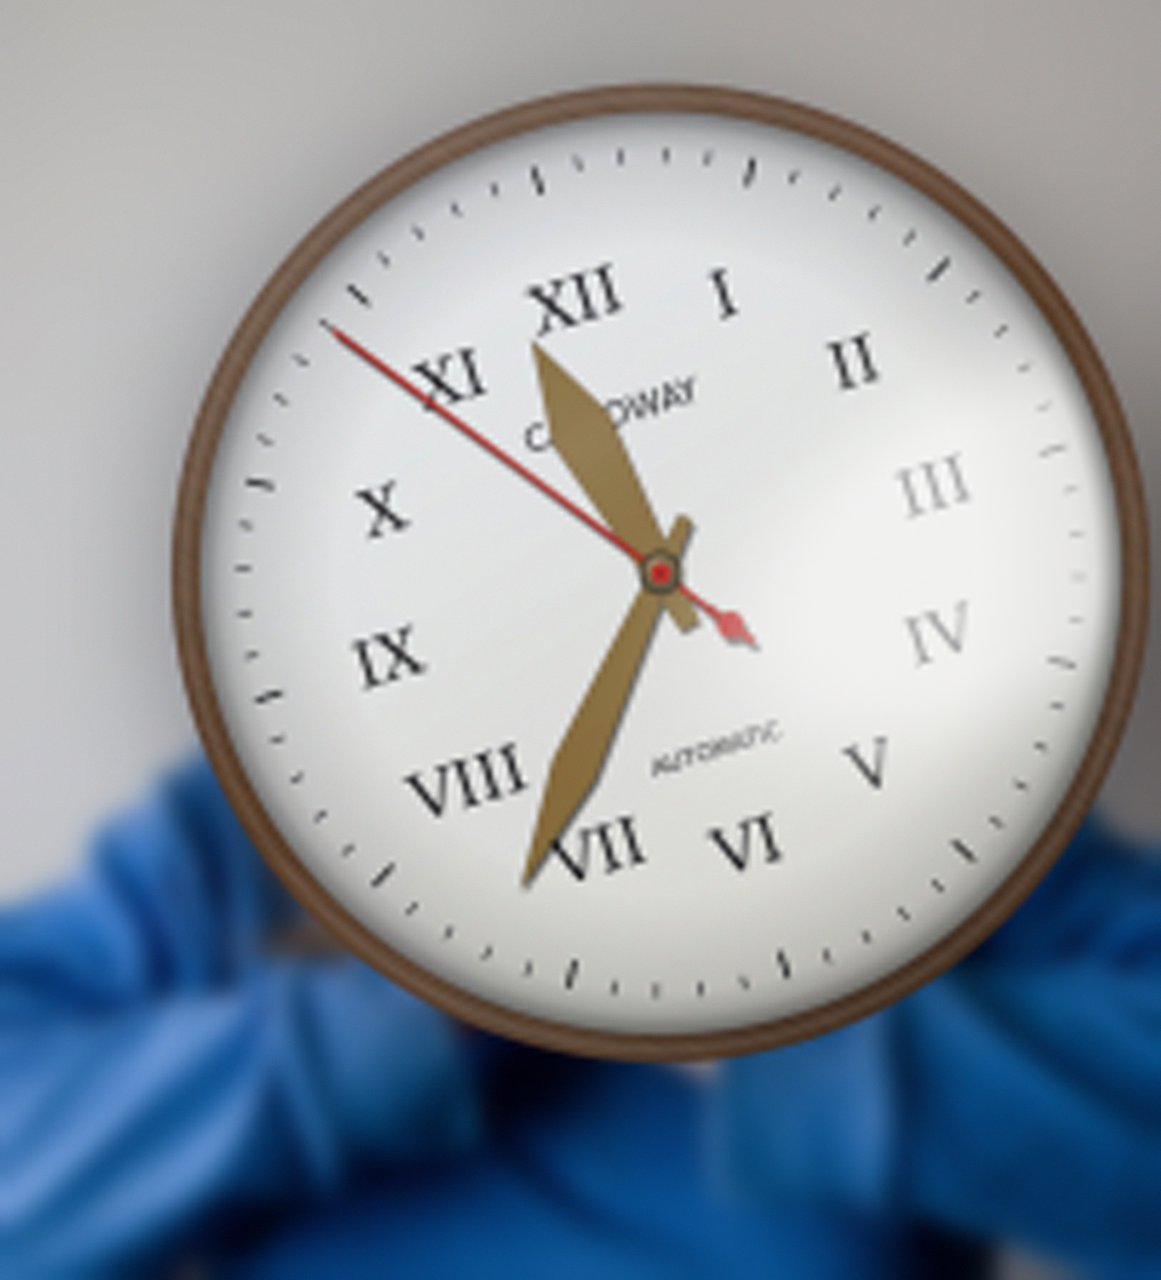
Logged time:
11,36,54
